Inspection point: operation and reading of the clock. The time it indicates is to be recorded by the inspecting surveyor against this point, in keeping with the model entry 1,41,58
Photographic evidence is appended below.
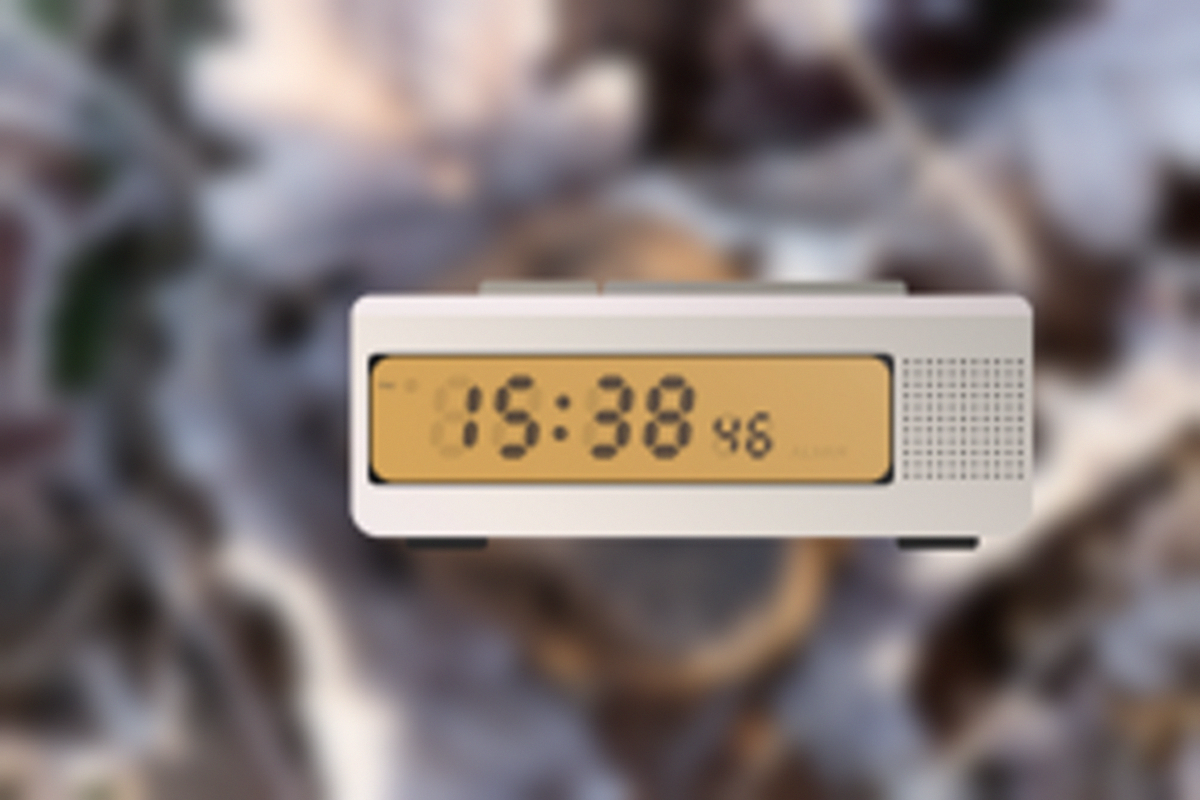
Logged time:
15,38,46
